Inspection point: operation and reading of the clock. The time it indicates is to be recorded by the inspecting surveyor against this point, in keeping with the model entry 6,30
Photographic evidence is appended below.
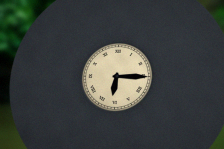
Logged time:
6,15
